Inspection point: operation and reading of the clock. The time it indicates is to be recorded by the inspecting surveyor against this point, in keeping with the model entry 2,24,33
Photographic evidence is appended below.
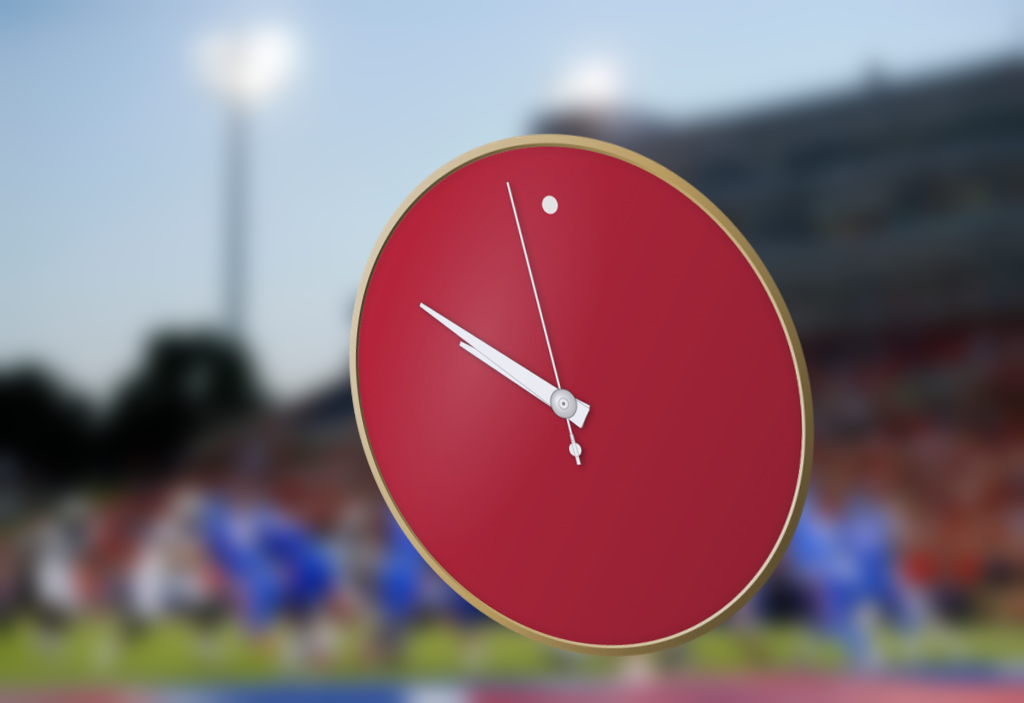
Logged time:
9,49,58
